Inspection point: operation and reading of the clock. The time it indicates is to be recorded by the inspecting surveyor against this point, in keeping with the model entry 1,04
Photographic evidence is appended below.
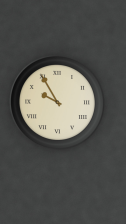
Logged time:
9,55
